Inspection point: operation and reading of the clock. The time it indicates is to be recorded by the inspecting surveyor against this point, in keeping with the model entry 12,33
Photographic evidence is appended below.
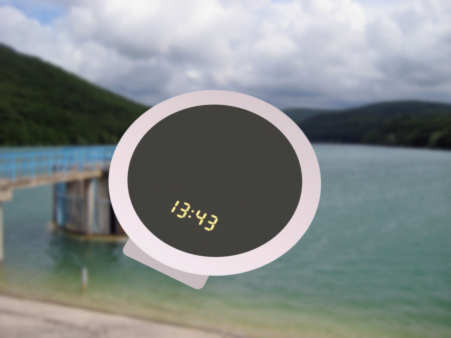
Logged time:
13,43
